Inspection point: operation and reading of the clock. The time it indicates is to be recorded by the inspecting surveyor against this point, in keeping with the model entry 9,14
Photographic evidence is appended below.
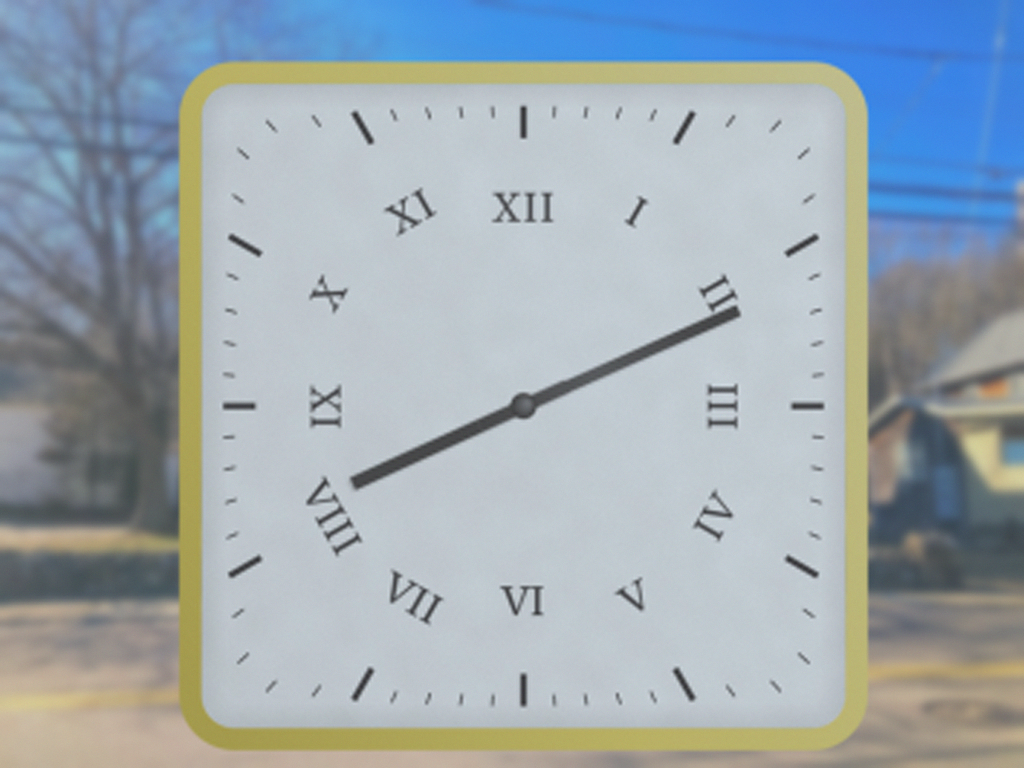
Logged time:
8,11
